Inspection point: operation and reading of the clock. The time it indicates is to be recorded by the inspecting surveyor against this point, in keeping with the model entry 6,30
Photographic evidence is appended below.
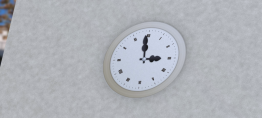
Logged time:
2,59
